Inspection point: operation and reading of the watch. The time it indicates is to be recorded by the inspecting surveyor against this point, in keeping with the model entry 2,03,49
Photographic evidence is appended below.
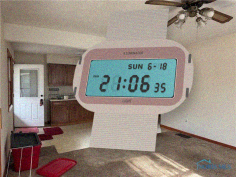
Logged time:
21,06,35
